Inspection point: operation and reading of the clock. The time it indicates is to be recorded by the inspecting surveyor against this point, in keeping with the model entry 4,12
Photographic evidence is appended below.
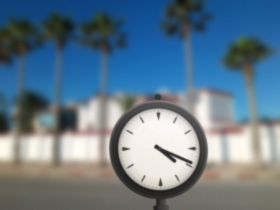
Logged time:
4,19
